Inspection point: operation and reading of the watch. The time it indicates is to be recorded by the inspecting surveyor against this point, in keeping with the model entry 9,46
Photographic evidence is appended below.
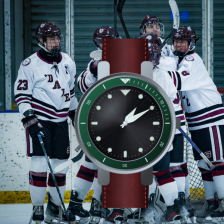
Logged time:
1,10
